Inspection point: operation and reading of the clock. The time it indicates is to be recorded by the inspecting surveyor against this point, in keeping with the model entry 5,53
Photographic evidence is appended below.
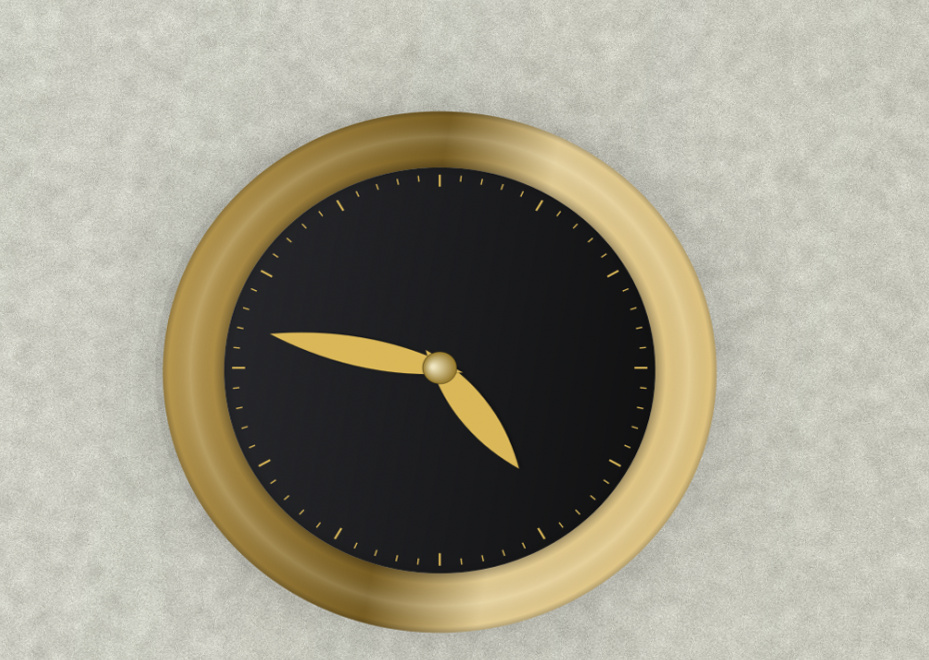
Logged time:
4,47
